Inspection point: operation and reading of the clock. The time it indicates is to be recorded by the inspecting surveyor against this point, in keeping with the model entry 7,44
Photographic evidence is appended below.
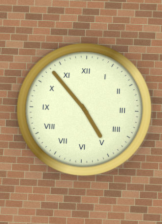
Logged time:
4,53
